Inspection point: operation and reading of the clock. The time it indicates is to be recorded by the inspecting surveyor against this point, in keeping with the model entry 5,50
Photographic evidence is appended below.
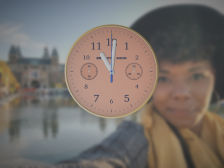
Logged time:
11,01
